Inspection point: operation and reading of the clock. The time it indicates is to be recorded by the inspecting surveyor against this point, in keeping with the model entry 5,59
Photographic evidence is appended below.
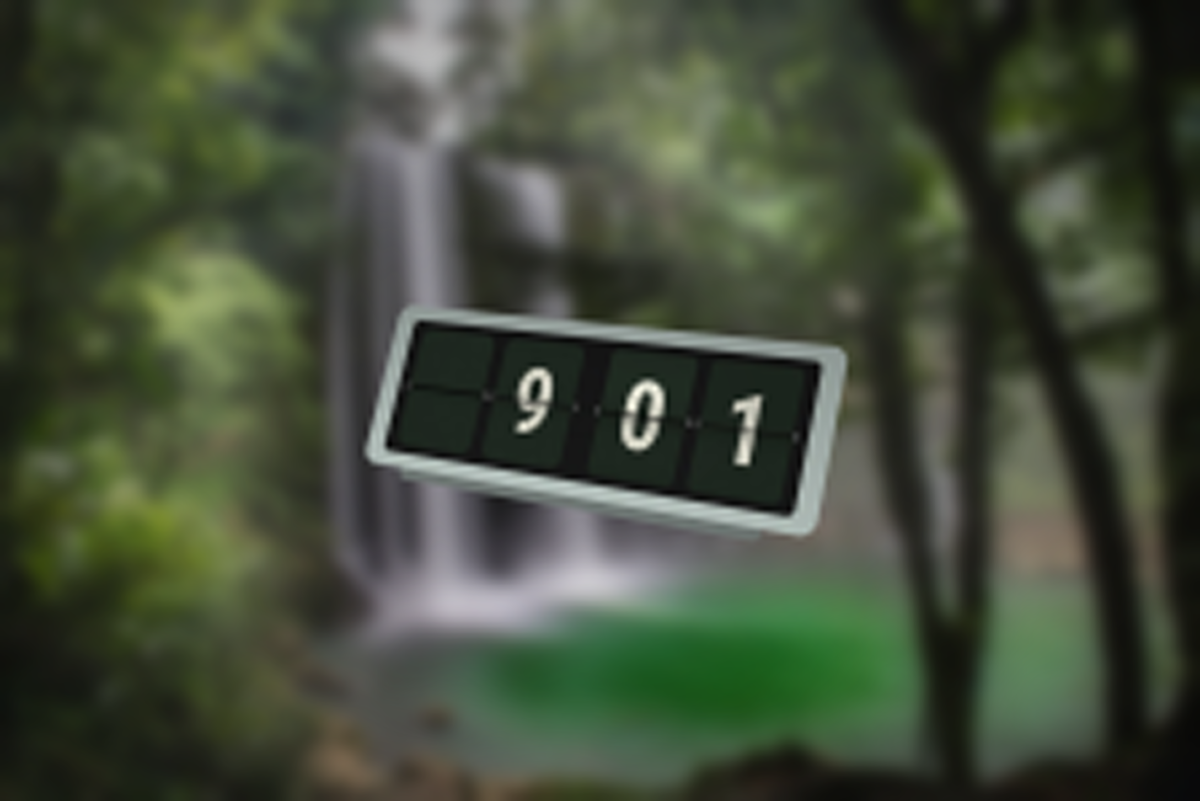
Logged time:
9,01
